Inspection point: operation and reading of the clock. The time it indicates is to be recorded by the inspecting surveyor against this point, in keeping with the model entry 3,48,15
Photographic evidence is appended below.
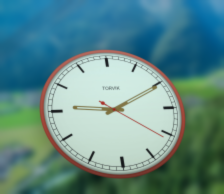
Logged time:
9,10,21
